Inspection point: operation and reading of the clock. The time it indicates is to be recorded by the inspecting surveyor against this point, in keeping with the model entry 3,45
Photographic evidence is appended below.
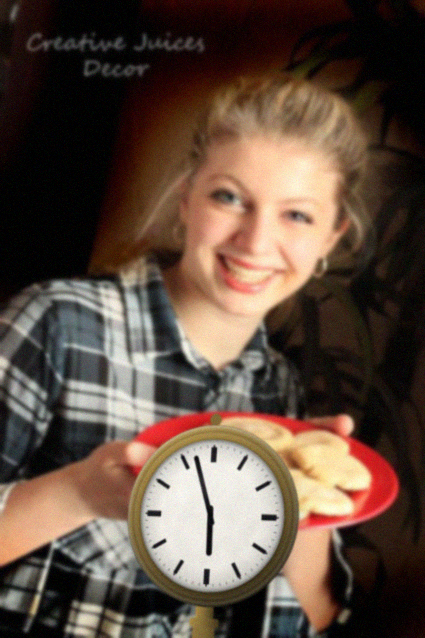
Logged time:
5,57
